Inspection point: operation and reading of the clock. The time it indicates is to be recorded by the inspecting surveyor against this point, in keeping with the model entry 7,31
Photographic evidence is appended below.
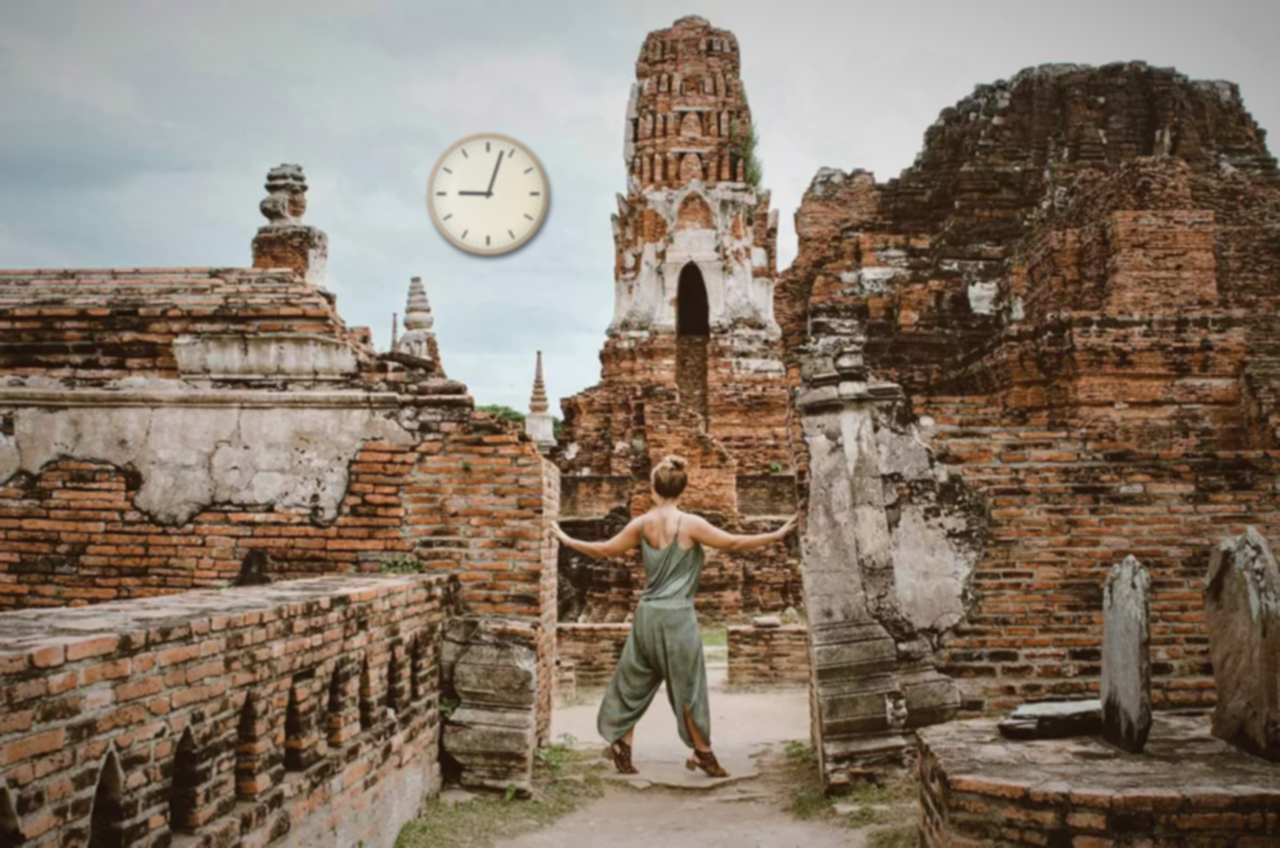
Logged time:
9,03
